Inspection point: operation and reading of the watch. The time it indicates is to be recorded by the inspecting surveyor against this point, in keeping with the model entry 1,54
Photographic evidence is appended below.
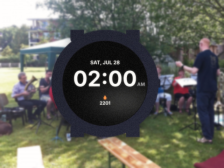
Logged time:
2,00
